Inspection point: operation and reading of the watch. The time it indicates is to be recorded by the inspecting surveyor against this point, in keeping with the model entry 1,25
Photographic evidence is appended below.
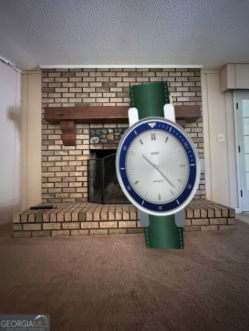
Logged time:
10,23
